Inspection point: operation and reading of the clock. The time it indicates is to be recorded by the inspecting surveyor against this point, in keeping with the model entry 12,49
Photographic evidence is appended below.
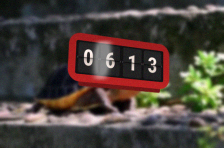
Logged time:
6,13
